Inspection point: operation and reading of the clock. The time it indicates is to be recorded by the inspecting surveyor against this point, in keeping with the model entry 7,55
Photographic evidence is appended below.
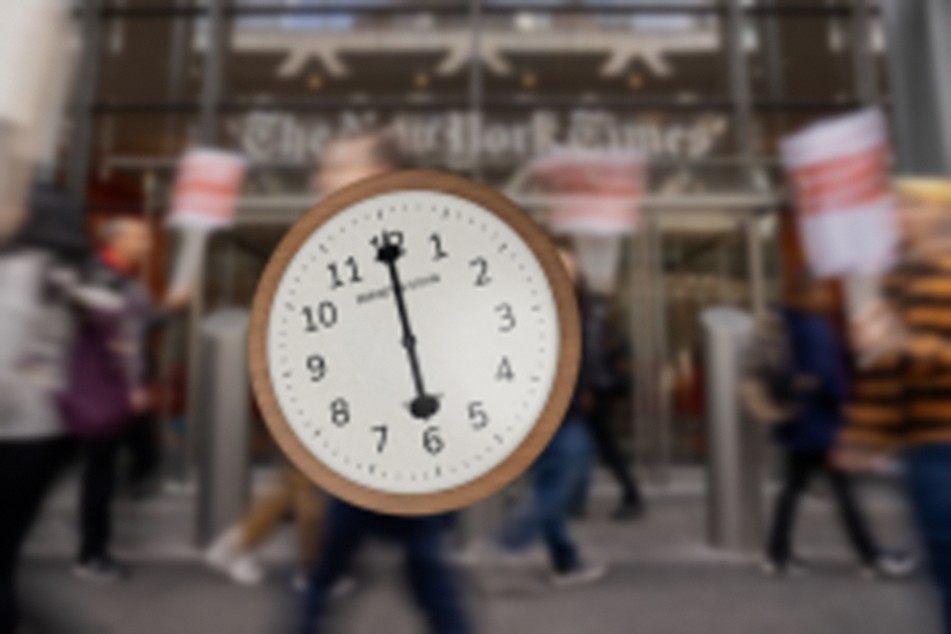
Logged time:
6,00
